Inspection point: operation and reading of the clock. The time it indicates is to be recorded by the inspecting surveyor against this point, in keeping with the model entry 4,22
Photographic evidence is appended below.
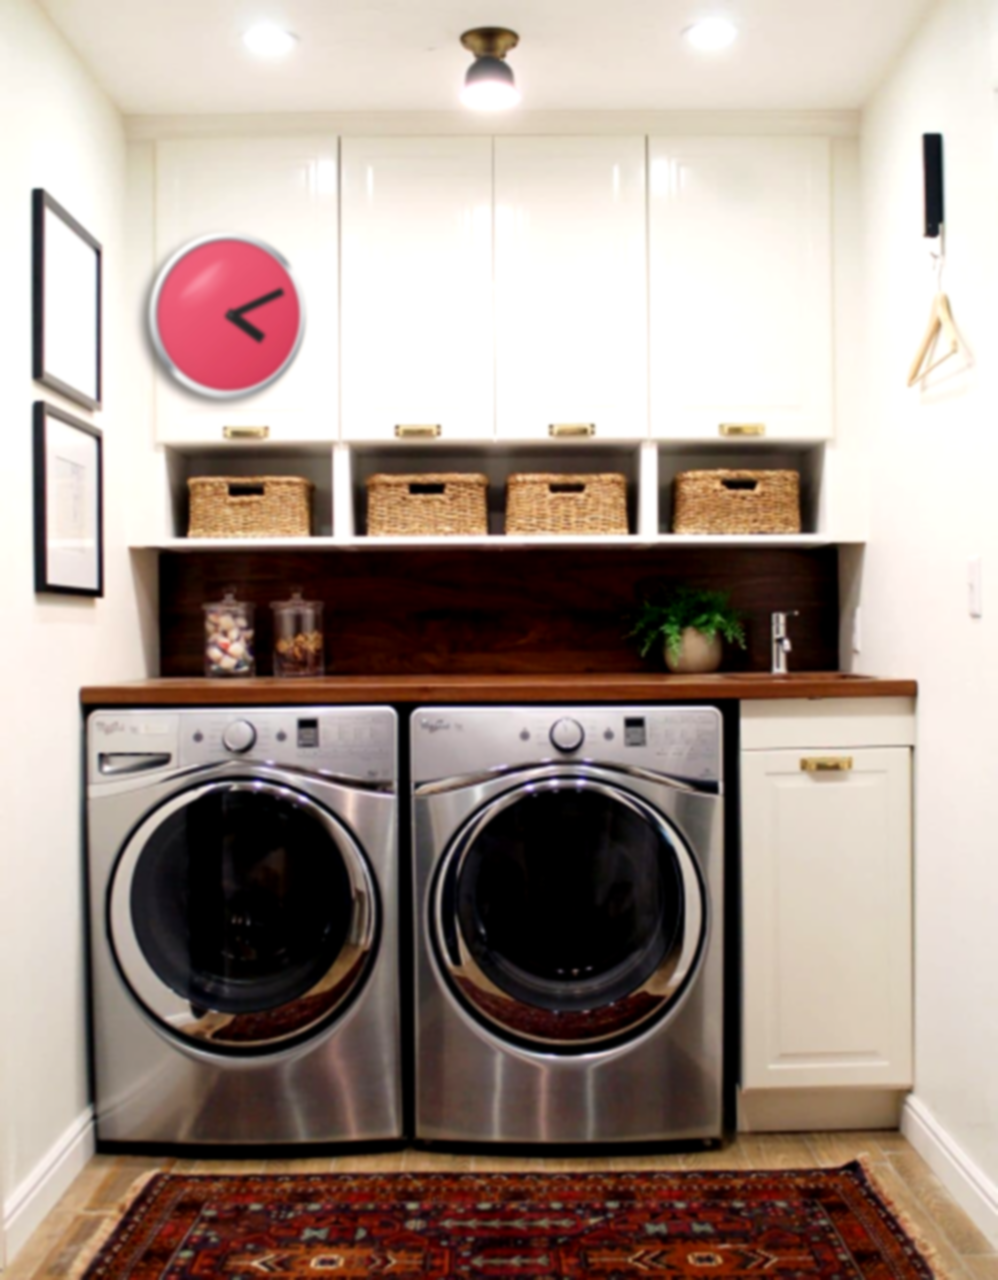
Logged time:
4,11
